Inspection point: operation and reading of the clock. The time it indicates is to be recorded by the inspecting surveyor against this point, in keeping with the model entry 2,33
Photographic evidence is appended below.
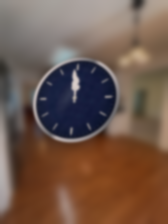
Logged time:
11,59
